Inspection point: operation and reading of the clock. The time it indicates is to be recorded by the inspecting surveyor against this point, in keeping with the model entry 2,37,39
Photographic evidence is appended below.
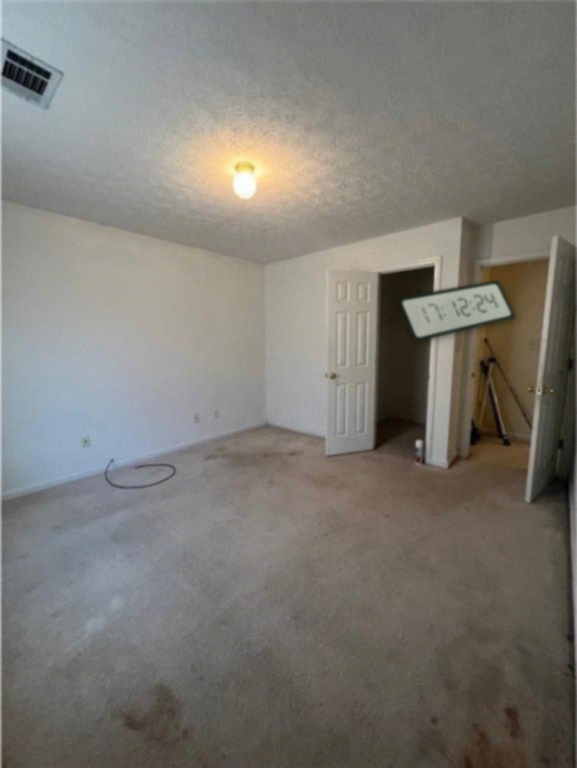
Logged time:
17,12,24
